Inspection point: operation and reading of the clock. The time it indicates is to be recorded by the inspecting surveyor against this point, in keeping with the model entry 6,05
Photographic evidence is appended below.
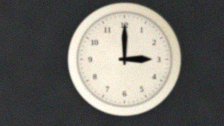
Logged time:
3,00
